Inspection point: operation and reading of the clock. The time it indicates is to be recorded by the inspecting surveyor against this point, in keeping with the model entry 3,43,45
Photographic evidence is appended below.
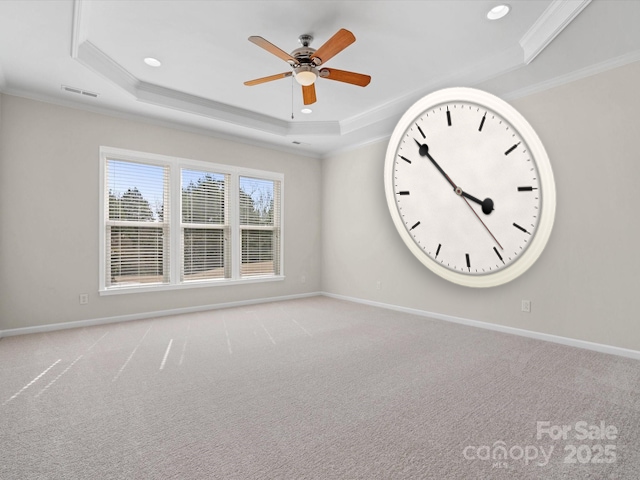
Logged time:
3,53,24
